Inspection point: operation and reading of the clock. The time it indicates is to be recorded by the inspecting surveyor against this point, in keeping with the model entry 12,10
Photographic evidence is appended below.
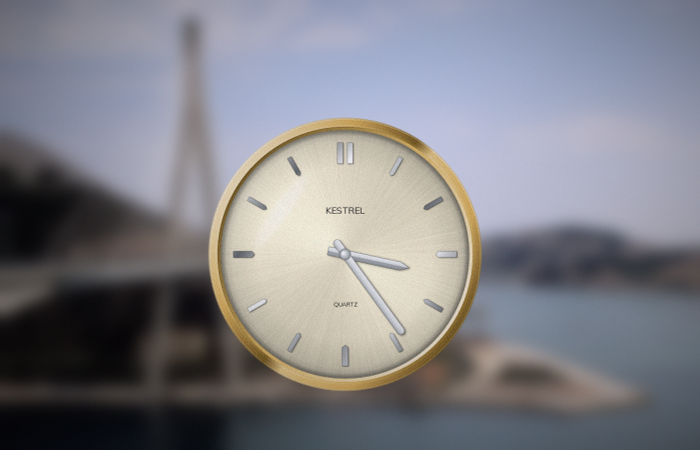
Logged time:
3,24
